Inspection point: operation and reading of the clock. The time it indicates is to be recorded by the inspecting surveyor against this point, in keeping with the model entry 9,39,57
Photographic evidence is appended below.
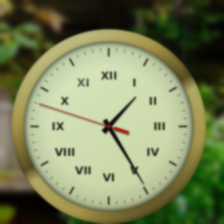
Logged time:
1,24,48
